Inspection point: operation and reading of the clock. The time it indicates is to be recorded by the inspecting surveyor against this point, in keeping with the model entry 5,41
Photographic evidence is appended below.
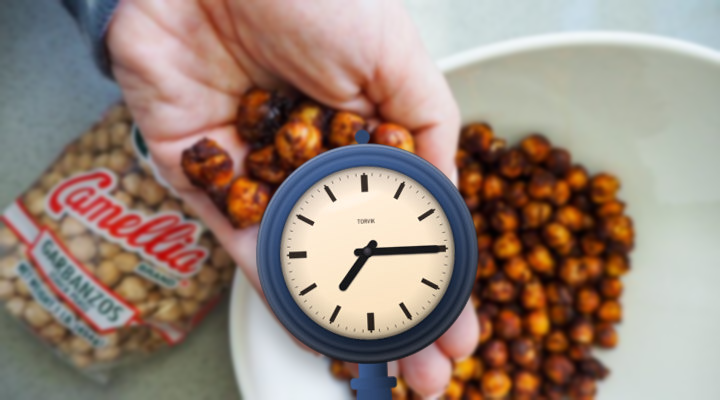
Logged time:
7,15
